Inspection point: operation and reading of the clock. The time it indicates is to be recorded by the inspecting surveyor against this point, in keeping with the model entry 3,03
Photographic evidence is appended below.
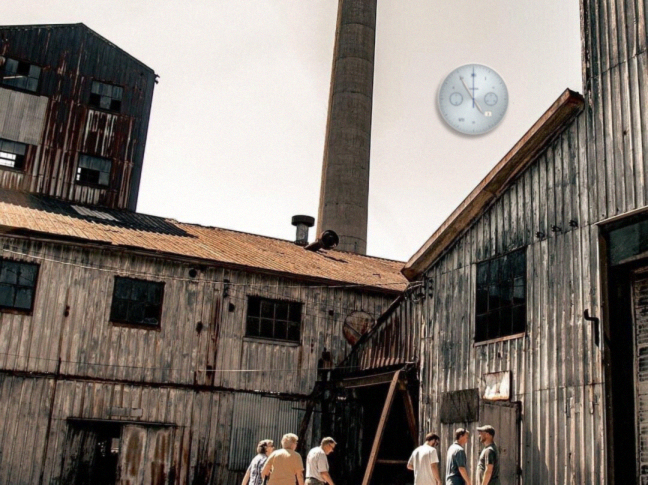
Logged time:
4,55
